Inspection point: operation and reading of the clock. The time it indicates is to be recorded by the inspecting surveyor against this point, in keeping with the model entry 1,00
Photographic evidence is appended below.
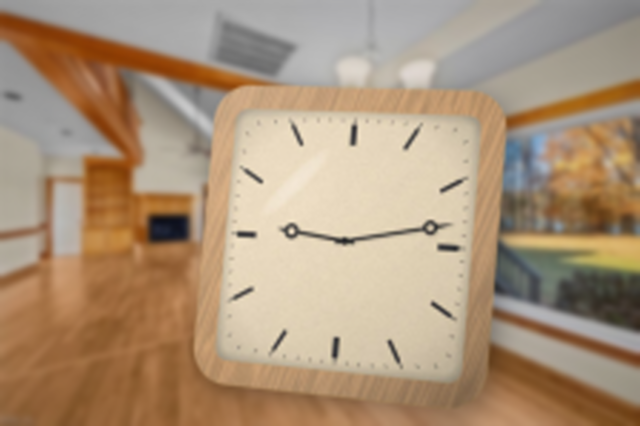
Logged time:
9,13
